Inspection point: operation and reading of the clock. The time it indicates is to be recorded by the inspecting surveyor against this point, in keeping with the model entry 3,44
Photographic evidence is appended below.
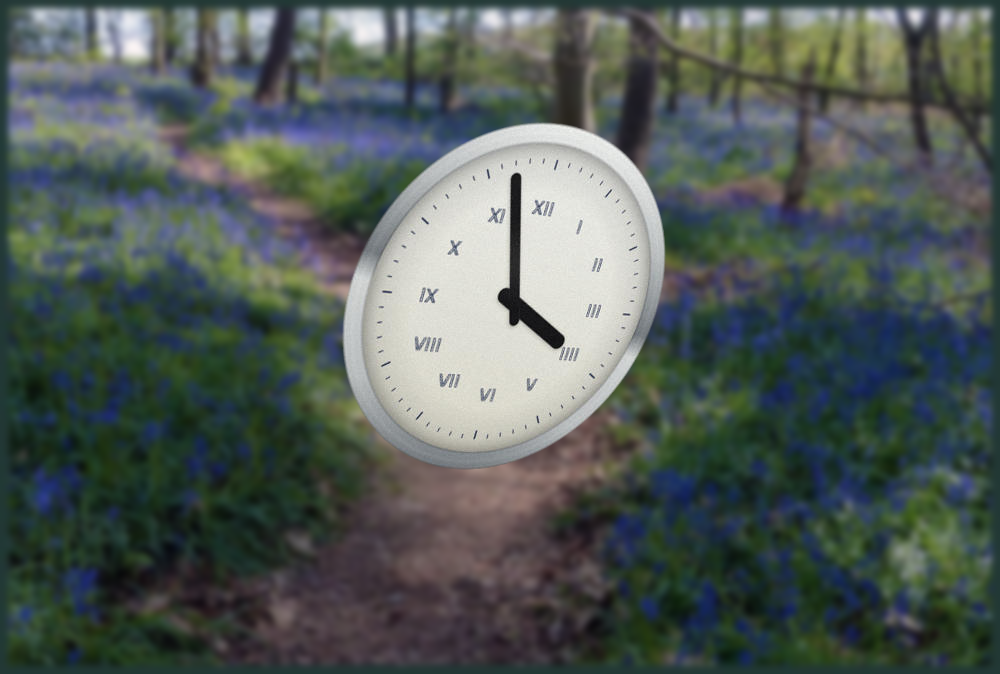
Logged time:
3,57
